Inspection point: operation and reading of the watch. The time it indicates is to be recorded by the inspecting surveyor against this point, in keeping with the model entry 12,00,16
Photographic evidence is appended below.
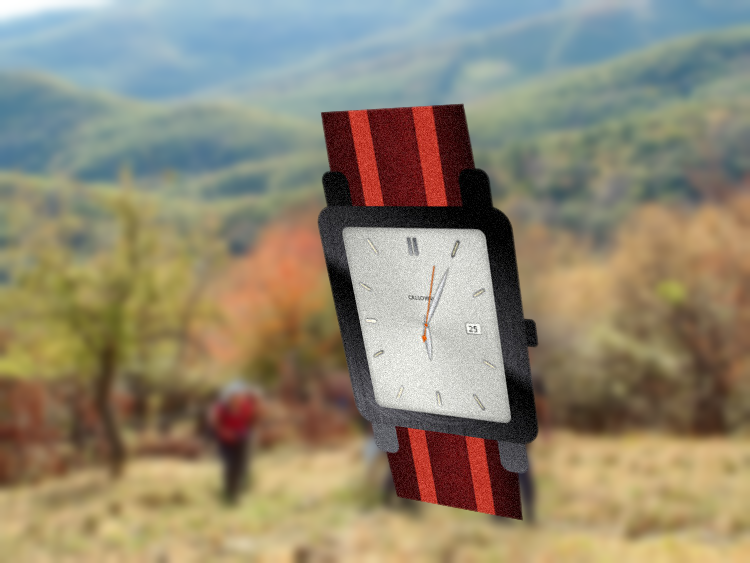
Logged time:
6,05,03
